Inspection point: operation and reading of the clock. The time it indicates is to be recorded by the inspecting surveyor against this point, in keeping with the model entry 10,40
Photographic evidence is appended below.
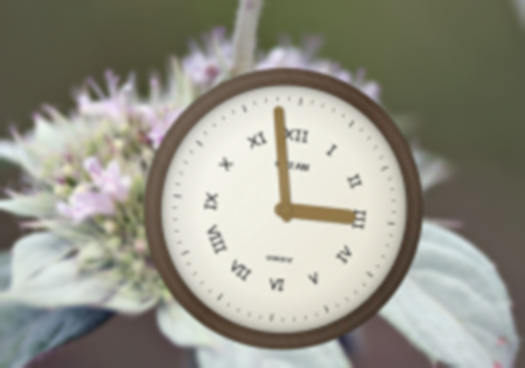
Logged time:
2,58
